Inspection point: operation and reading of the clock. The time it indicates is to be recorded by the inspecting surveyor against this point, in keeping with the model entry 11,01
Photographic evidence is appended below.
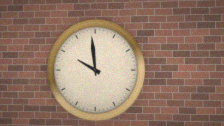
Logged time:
9,59
